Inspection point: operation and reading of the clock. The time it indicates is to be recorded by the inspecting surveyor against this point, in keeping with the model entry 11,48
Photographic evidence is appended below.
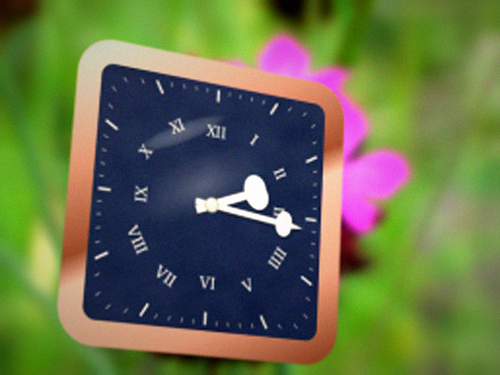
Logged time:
2,16
